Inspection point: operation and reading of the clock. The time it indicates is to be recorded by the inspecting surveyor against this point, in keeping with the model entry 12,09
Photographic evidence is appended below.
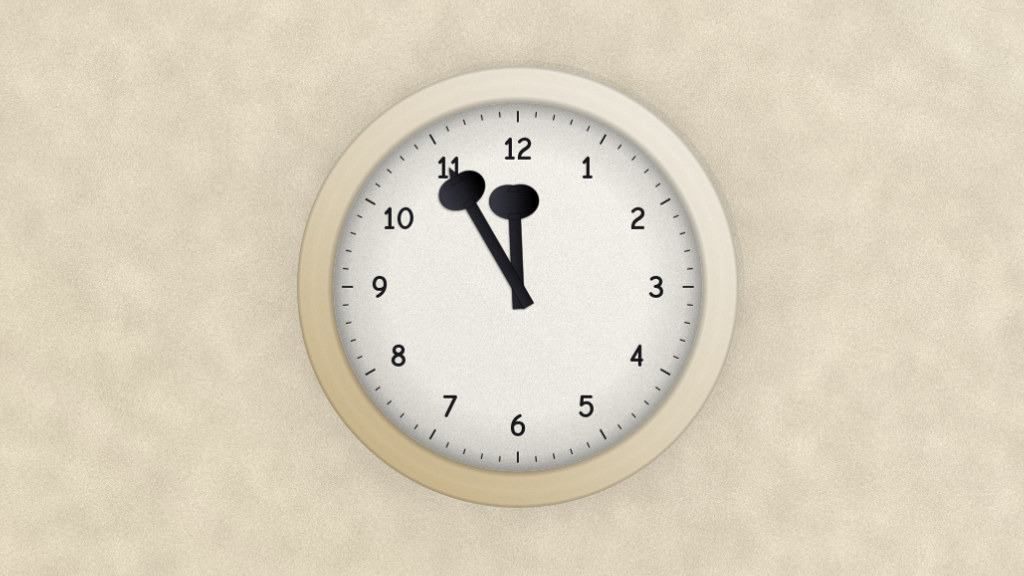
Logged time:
11,55
